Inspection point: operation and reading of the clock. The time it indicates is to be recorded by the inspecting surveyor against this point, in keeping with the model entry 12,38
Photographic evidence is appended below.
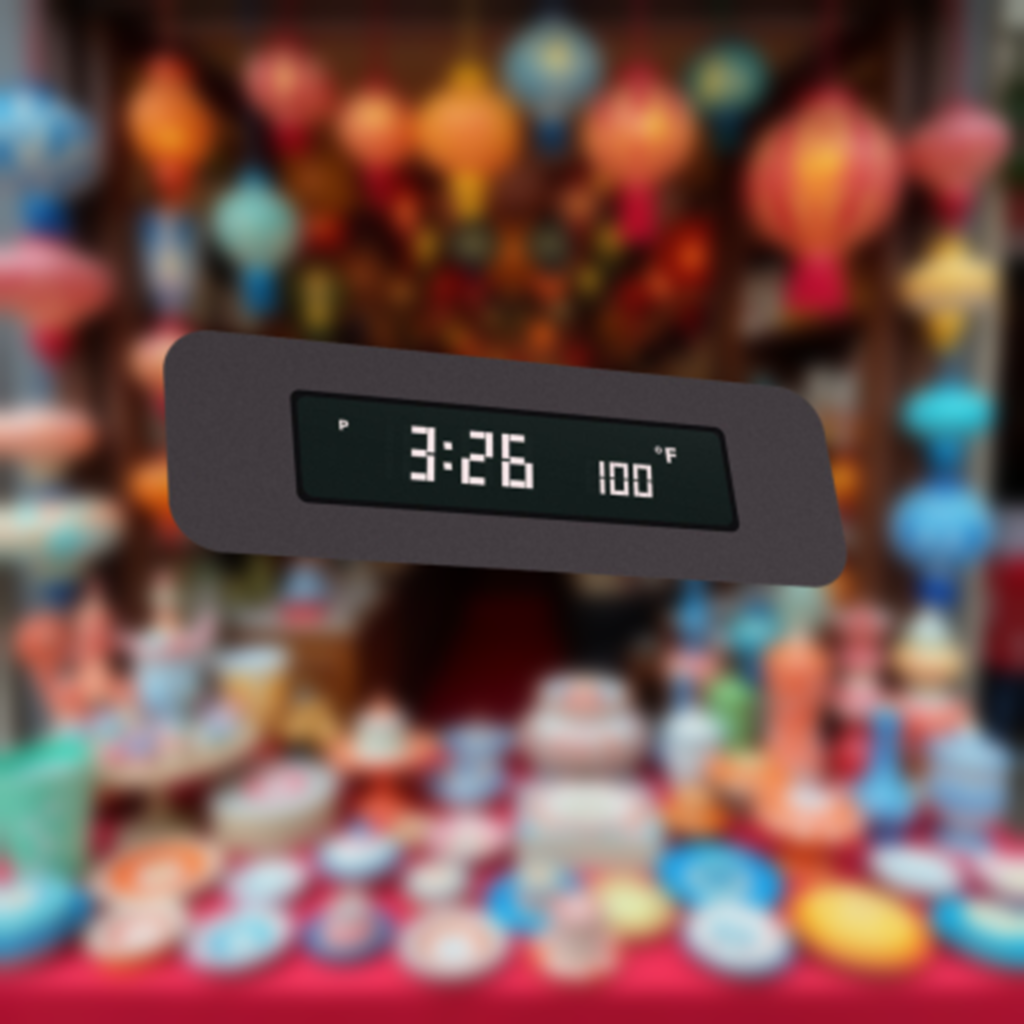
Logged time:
3,26
